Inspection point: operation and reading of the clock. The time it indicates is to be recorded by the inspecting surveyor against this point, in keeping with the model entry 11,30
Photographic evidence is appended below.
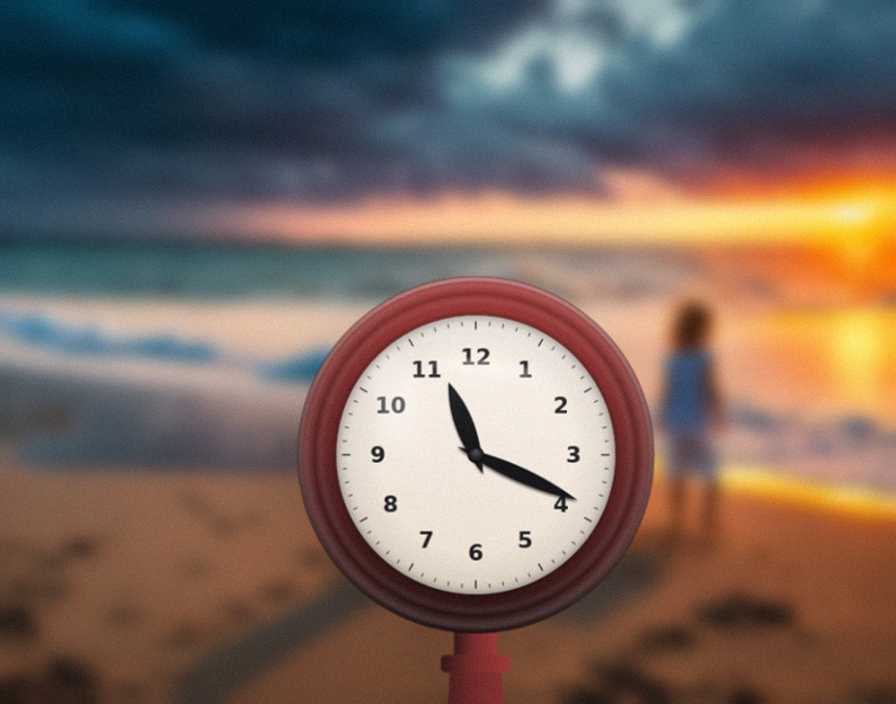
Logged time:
11,19
